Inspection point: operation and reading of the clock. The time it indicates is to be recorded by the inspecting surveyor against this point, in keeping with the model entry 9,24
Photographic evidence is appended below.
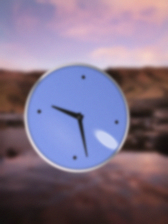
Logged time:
9,27
